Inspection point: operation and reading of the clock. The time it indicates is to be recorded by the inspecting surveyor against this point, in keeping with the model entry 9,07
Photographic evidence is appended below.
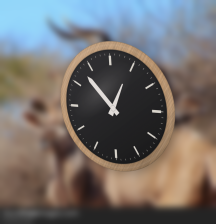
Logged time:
12,53
